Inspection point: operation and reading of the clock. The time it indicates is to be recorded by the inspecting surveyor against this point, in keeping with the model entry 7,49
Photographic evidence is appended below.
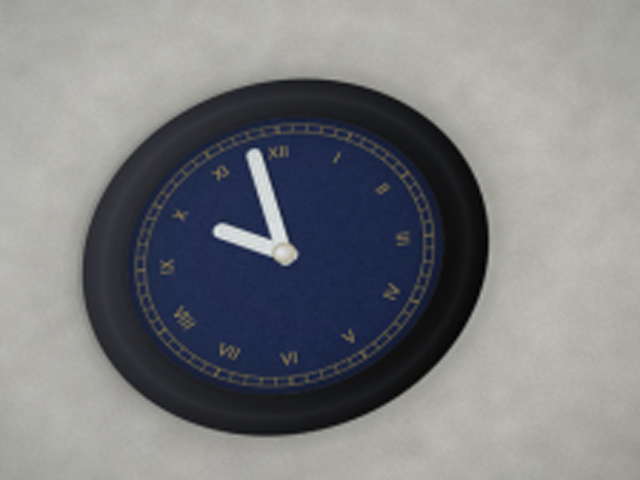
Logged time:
9,58
